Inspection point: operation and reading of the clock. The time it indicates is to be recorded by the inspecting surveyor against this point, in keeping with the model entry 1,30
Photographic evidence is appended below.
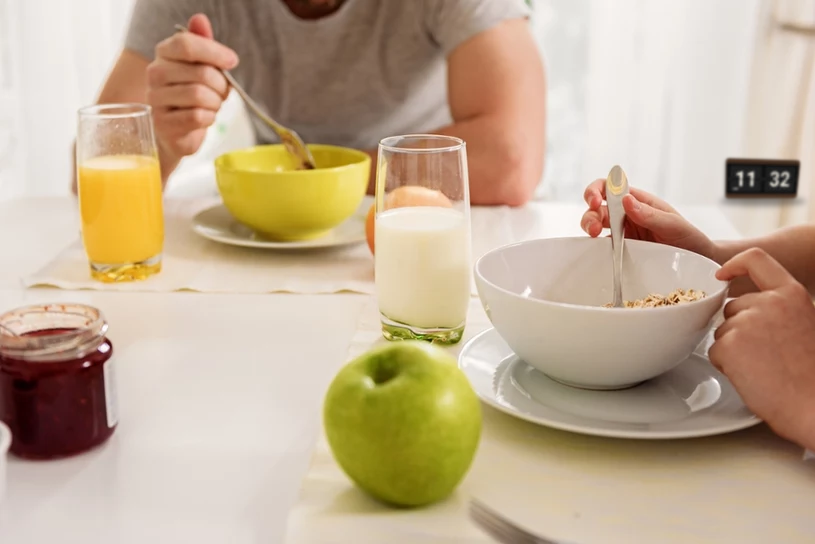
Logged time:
11,32
